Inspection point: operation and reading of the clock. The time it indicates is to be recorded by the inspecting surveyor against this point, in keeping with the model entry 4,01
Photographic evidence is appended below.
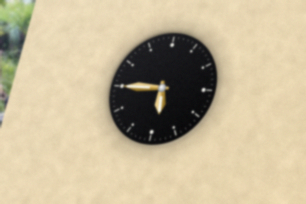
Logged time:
5,45
